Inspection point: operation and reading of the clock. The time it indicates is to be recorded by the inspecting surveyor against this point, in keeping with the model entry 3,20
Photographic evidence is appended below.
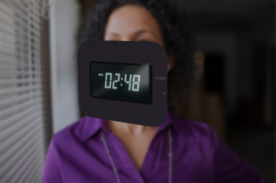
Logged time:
2,48
